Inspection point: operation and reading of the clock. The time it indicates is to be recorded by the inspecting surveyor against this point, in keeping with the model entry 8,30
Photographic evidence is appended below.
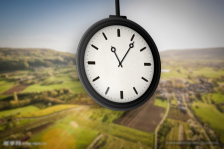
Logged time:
11,06
